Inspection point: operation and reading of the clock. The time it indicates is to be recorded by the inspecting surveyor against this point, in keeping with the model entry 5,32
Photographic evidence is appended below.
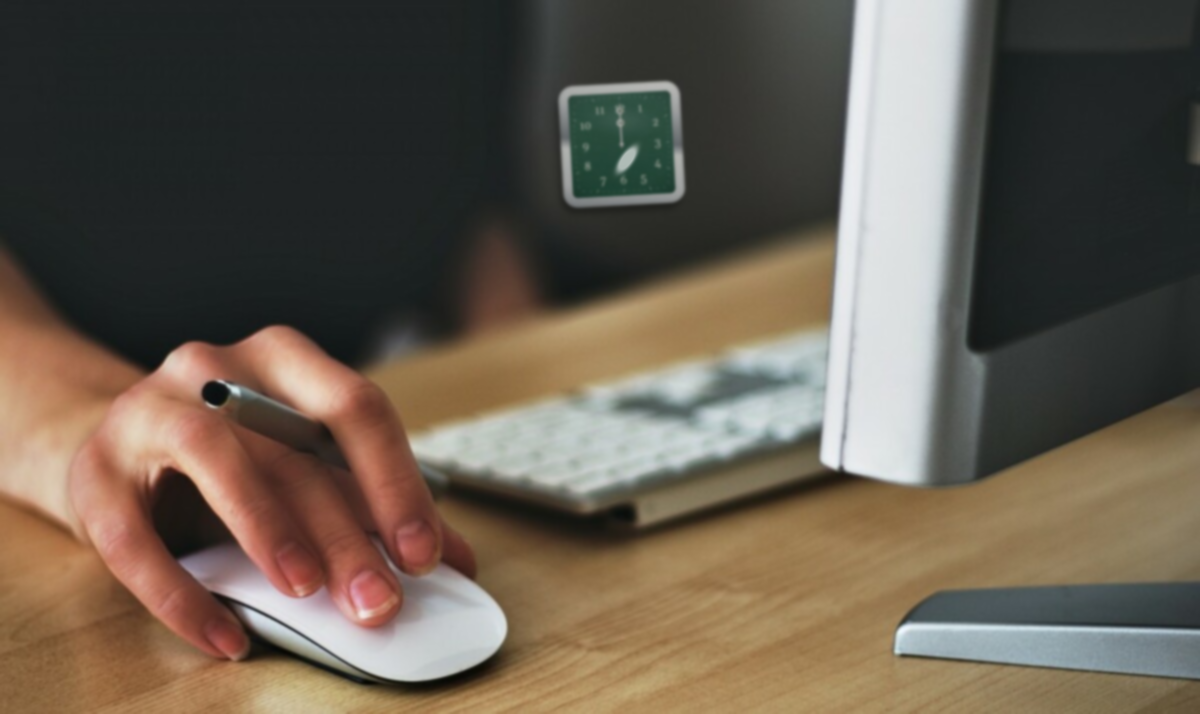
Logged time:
12,00
